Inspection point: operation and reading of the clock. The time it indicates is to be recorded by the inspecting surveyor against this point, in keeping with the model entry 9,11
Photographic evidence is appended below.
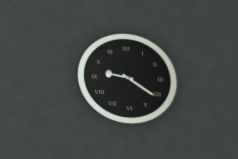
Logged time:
9,21
